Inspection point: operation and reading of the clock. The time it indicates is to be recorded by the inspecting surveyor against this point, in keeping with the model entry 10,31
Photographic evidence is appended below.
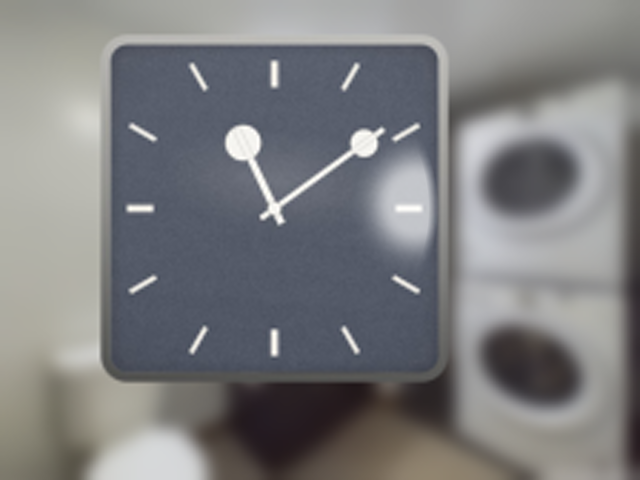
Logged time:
11,09
